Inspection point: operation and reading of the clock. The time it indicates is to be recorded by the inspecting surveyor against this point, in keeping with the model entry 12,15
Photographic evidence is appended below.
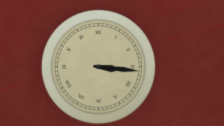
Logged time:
3,16
